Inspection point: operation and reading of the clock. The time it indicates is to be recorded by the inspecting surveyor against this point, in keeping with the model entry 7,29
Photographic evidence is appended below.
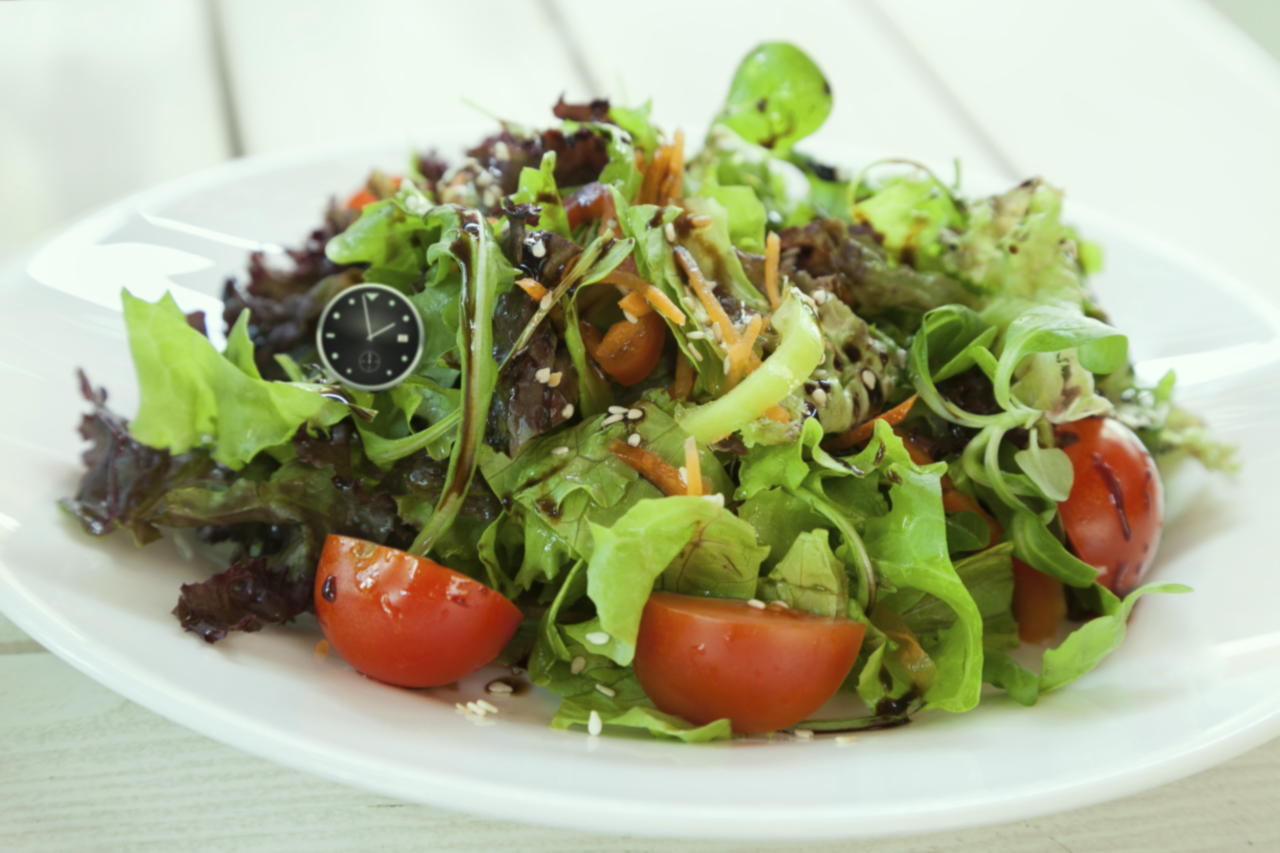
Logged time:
1,58
